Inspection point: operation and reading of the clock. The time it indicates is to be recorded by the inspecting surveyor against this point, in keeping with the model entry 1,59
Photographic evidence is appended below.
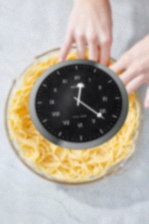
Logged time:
12,22
